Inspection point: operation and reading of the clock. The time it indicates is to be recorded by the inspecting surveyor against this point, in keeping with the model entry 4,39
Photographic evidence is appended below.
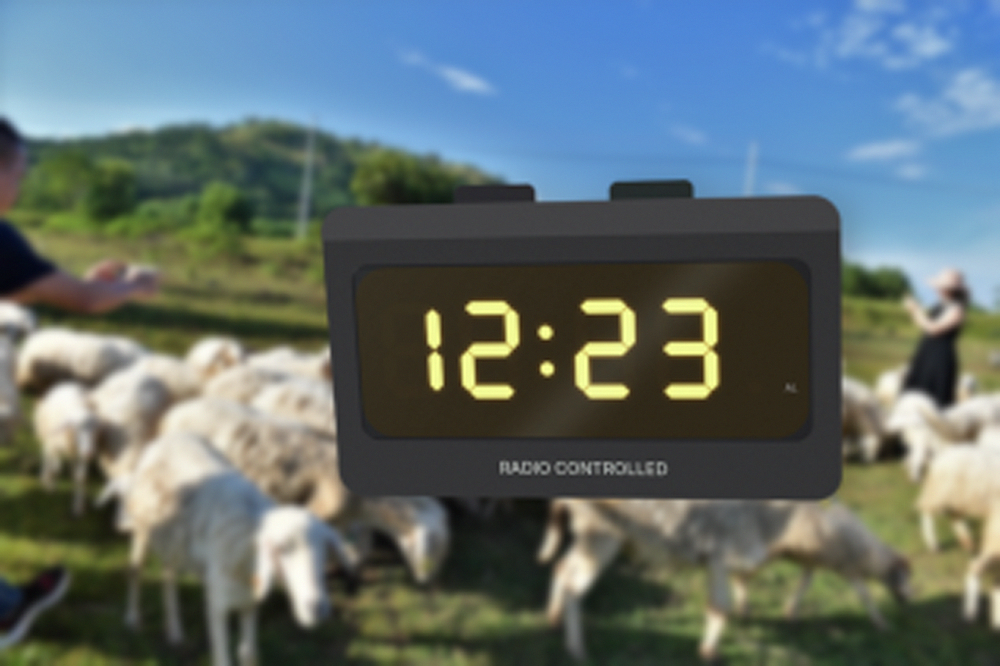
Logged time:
12,23
